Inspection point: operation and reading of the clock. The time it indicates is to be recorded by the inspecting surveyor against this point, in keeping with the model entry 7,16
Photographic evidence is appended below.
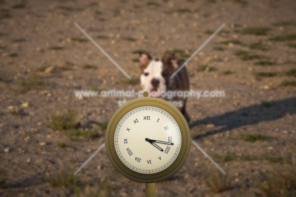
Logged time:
4,17
